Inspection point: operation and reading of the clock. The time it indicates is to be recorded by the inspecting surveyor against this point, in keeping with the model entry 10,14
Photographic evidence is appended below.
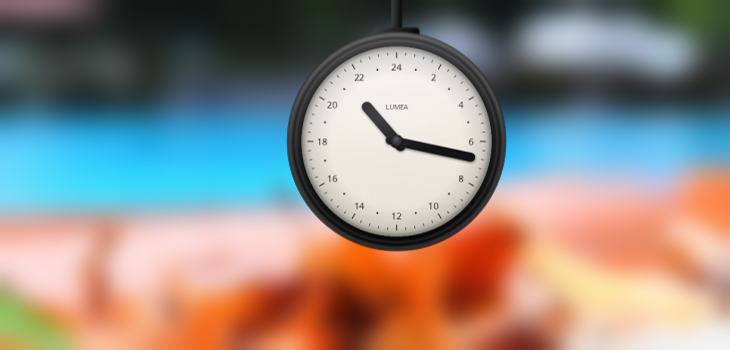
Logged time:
21,17
